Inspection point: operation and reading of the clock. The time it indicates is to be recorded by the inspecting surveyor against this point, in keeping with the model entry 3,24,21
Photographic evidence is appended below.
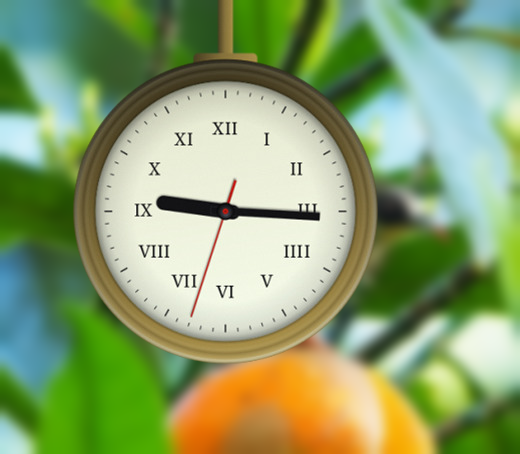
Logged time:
9,15,33
